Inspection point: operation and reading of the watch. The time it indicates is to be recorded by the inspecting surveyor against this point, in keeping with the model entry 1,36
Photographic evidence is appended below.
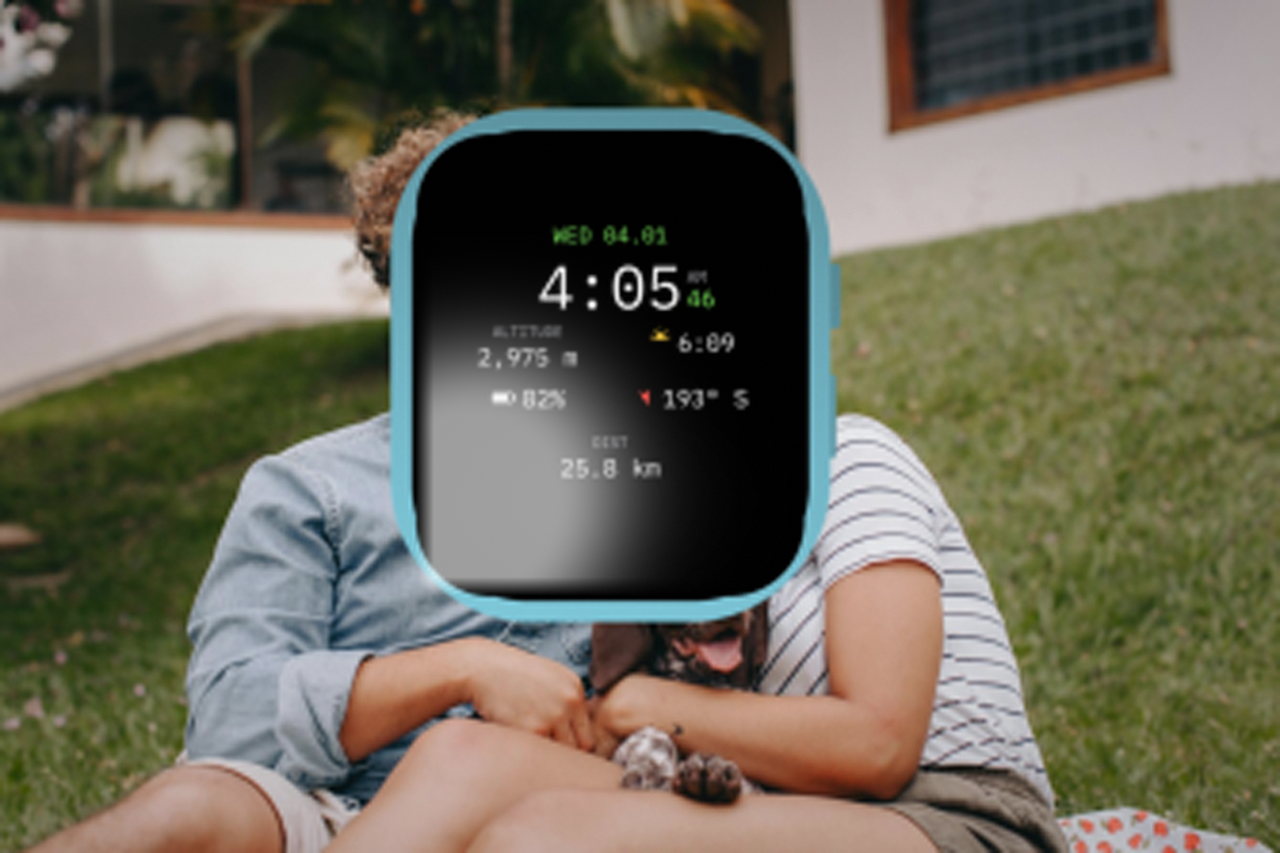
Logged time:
4,05
